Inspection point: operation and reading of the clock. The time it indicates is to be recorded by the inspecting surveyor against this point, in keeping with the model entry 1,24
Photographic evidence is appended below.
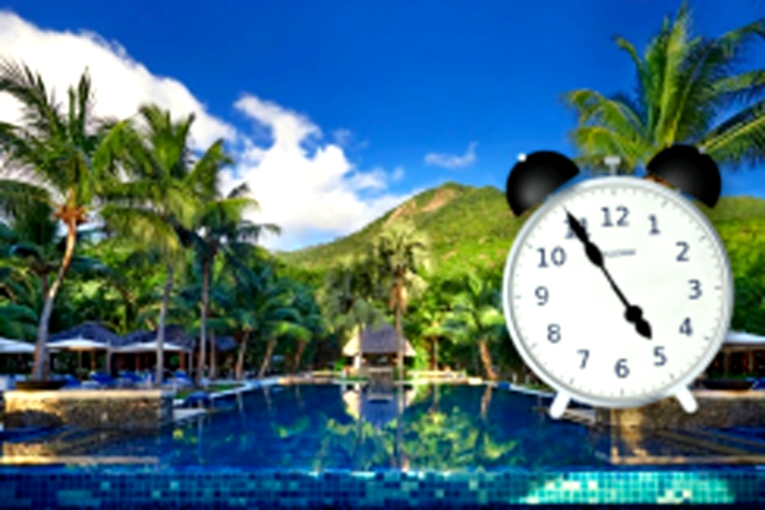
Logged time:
4,55
